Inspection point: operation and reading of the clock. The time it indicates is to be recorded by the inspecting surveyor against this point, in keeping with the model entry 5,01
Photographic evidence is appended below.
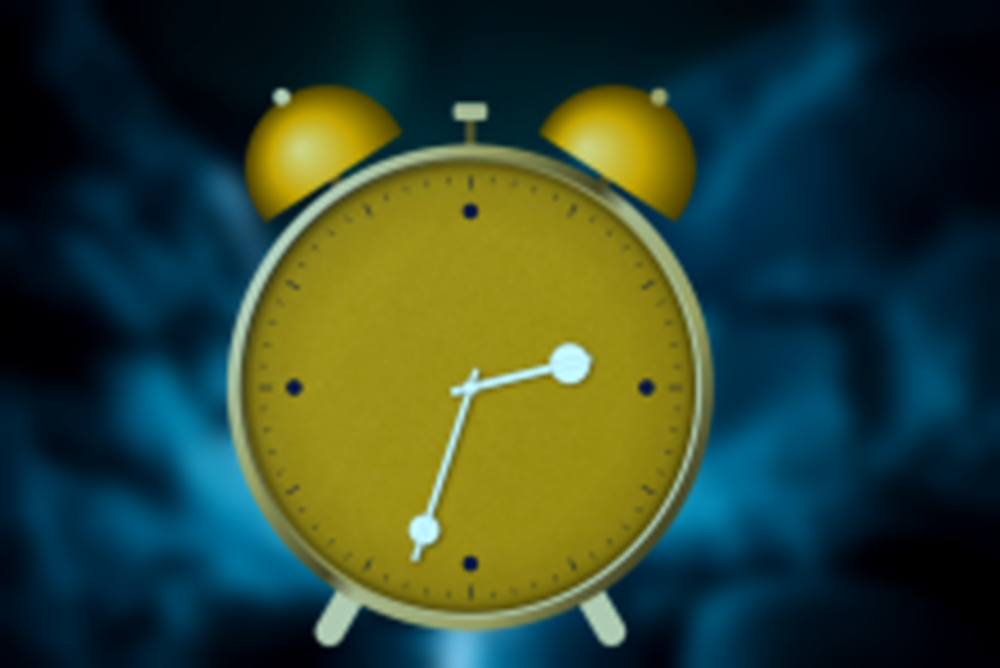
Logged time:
2,33
